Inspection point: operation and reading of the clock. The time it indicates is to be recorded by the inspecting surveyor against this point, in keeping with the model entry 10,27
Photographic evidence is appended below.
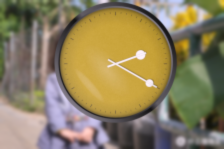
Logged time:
2,20
